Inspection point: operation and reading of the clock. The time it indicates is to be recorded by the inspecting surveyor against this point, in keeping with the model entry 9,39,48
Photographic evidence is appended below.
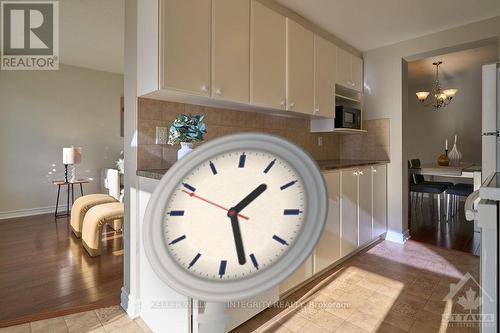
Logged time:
1,26,49
